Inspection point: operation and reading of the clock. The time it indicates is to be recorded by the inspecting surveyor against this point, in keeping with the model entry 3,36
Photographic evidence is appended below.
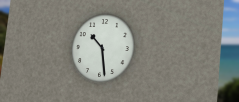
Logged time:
10,28
